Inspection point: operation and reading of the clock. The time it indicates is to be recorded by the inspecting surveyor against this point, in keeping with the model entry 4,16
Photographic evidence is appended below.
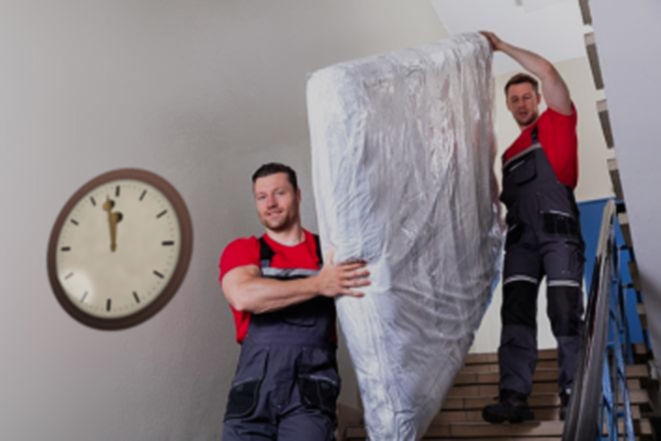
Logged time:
11,58
